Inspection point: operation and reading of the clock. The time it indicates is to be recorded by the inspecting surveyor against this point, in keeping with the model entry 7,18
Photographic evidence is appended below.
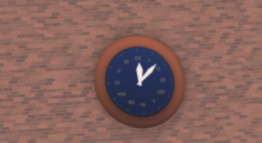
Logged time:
12,08
